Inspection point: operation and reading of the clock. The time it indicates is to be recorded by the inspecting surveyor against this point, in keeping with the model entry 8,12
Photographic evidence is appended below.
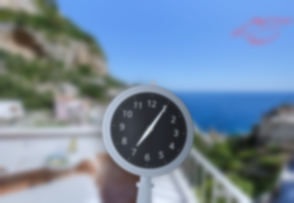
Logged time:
7,05
